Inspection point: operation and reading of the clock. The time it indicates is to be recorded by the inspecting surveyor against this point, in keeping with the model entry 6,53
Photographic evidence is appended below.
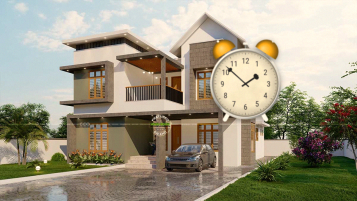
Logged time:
1,52
